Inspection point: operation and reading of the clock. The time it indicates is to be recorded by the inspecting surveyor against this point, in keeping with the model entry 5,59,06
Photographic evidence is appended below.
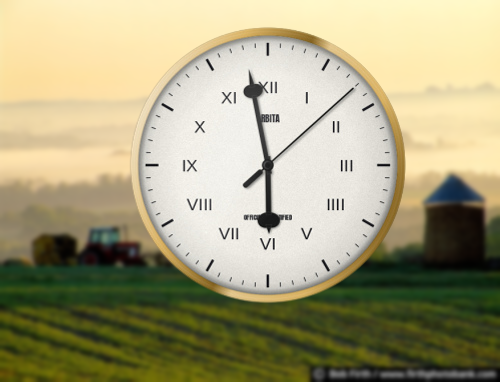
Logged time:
5,58,08
